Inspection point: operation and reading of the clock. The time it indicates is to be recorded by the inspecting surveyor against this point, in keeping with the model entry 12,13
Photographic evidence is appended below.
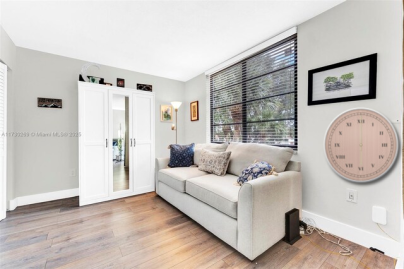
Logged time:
6,00
